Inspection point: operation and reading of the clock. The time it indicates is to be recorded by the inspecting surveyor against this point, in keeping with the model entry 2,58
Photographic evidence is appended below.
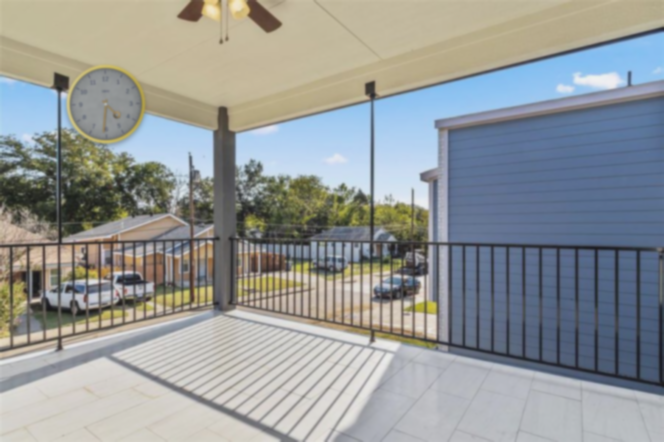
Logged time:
4,31
